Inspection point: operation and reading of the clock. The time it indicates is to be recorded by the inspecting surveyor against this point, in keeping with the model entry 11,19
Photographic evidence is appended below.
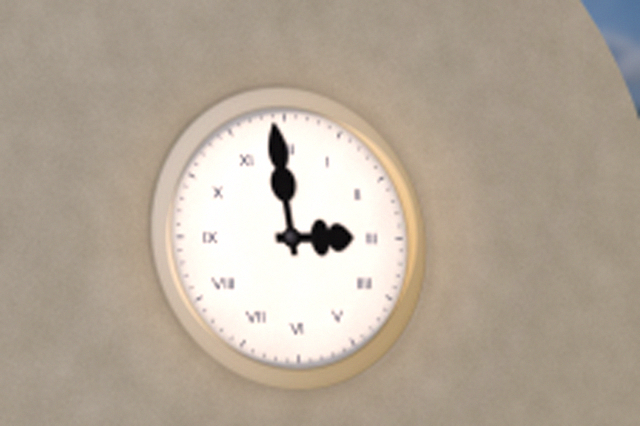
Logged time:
2,59
